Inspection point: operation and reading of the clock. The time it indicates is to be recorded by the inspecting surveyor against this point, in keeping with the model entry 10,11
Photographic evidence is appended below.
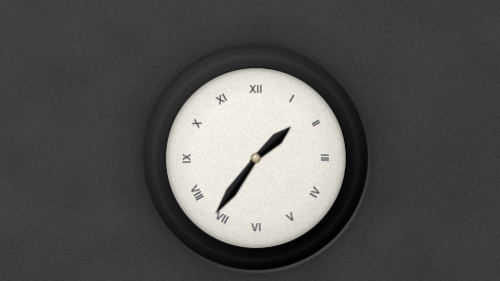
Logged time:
1,36
